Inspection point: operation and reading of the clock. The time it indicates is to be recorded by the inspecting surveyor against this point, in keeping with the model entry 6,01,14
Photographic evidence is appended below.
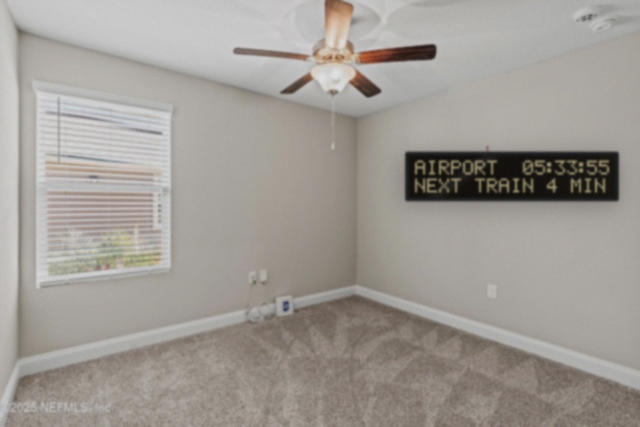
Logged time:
5,33,55
